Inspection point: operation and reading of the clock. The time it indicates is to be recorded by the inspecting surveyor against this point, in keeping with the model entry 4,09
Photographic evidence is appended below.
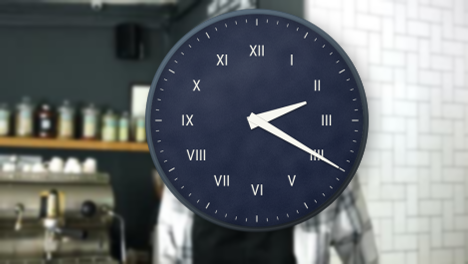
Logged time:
2,20
